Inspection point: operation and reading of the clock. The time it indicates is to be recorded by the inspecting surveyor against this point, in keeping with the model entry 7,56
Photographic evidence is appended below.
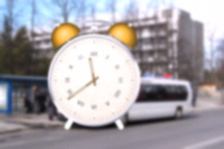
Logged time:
11,39
